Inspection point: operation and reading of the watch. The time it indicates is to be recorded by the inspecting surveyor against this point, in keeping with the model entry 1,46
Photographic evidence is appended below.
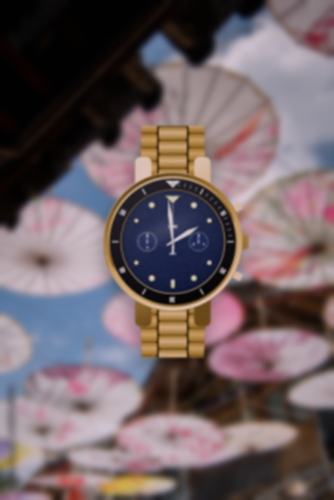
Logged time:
1,59
